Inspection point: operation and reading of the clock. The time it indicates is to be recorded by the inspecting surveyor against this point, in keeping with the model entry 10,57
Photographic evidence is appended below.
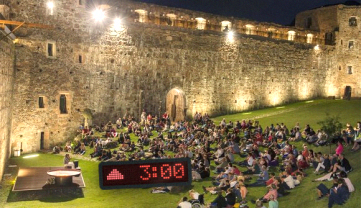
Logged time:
3,00
